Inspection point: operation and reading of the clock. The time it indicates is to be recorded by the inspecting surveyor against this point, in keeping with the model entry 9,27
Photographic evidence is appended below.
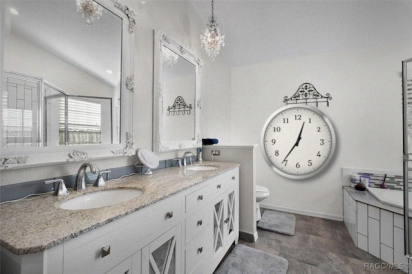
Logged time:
12,36
